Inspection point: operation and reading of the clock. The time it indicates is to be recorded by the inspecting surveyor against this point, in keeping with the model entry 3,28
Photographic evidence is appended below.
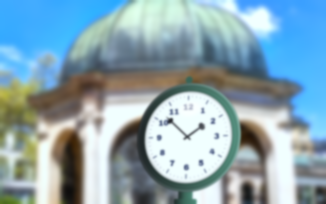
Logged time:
1,52
